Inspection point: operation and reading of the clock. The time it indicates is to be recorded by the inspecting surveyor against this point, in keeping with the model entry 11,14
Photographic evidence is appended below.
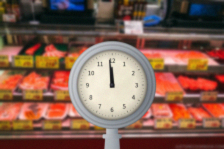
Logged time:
11,59
